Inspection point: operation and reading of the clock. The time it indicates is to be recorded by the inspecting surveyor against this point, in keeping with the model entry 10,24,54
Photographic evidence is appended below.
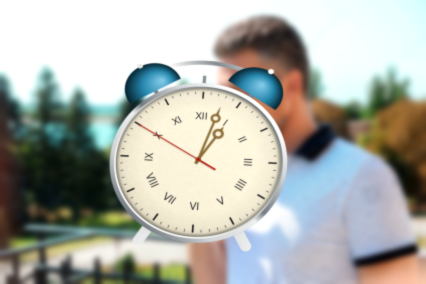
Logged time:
1,02,50
